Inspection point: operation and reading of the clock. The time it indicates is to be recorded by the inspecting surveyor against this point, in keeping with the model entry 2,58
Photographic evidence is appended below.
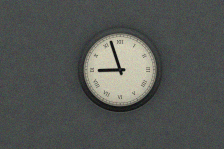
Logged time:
8,57
